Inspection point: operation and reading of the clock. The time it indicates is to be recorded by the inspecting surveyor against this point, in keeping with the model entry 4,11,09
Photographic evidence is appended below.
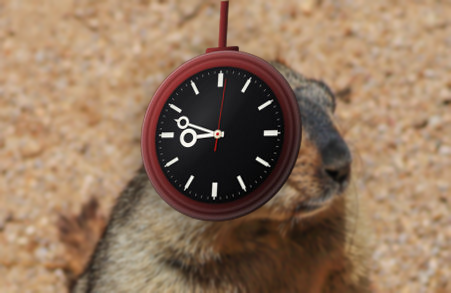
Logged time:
8,48,01
